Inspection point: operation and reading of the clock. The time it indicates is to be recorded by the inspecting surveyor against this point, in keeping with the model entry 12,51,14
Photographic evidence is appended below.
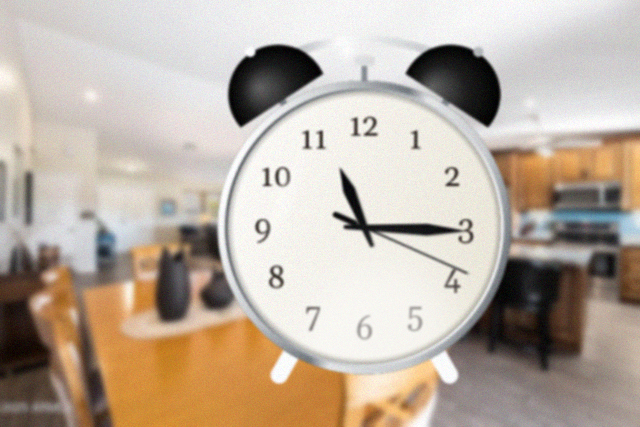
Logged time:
11,15,19
